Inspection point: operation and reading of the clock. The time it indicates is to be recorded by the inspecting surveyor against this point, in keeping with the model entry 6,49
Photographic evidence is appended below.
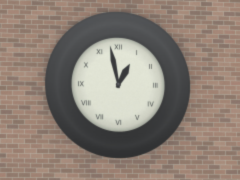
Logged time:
12,58
